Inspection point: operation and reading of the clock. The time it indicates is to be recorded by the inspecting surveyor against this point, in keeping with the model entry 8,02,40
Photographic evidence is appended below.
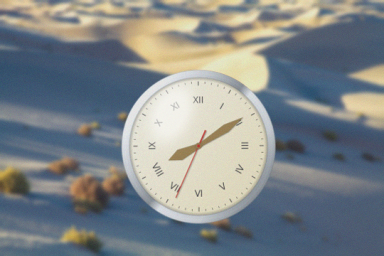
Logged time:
8,09,34
